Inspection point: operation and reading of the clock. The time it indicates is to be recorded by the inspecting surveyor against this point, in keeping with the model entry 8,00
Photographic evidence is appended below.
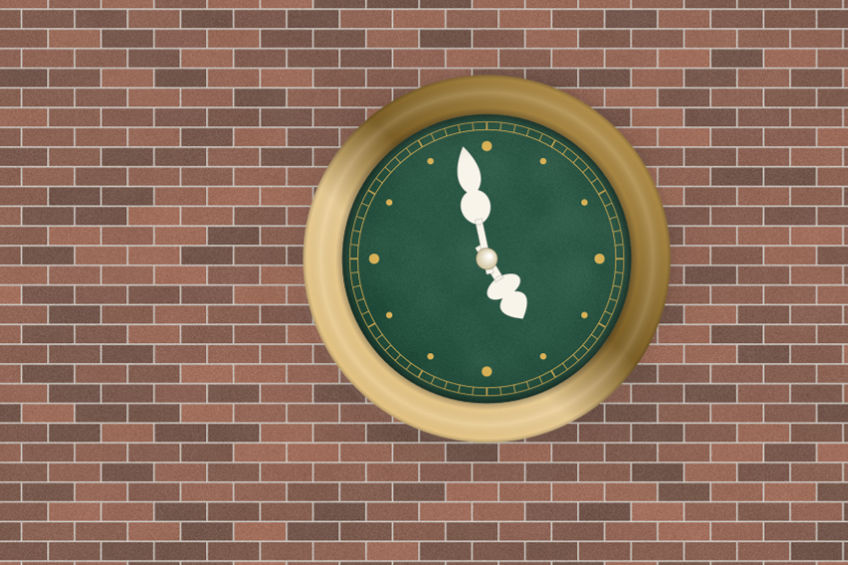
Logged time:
4,58
